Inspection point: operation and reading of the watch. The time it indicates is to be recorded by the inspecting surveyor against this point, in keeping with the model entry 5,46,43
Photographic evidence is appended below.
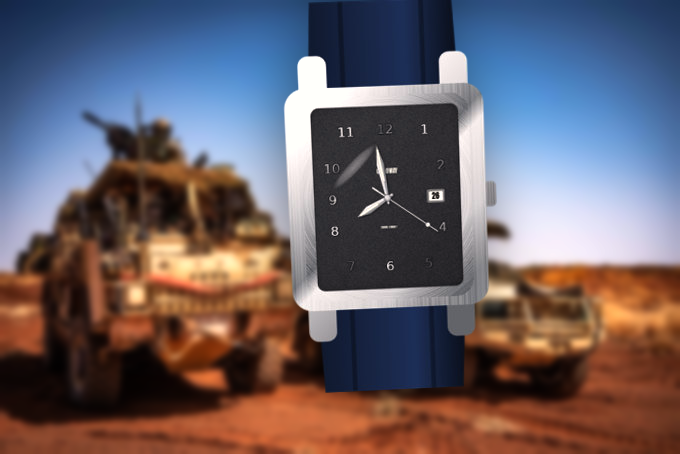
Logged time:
7,58,21
